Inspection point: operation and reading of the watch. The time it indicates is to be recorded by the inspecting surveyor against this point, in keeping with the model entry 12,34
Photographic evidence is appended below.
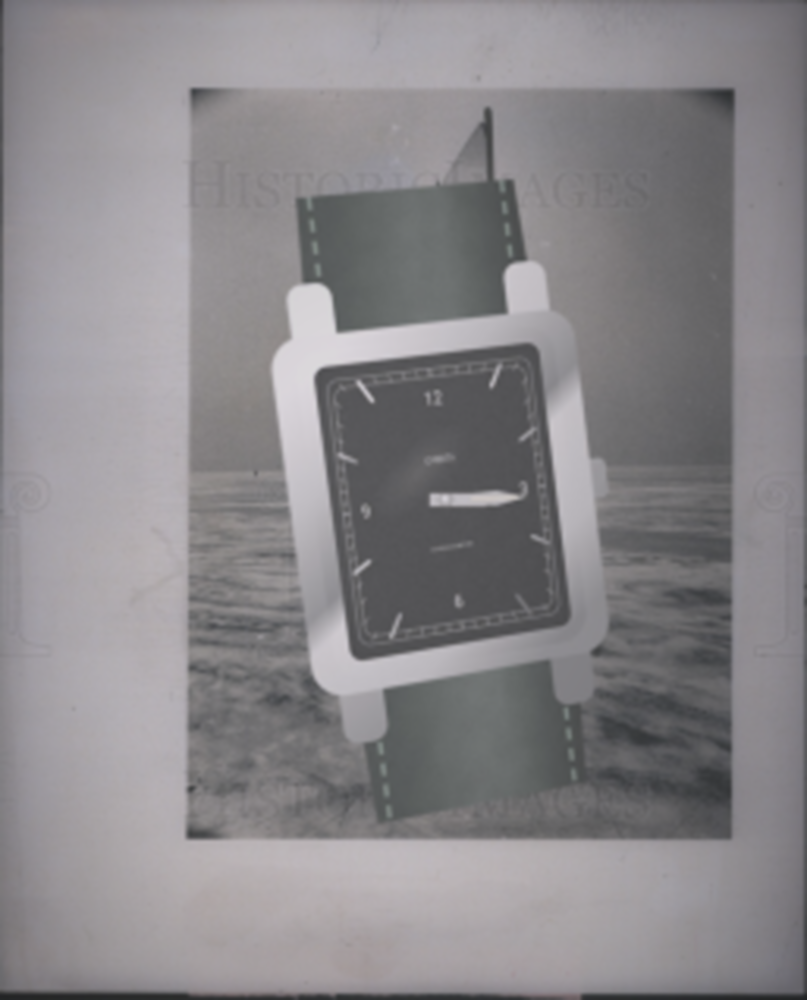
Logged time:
3,16
